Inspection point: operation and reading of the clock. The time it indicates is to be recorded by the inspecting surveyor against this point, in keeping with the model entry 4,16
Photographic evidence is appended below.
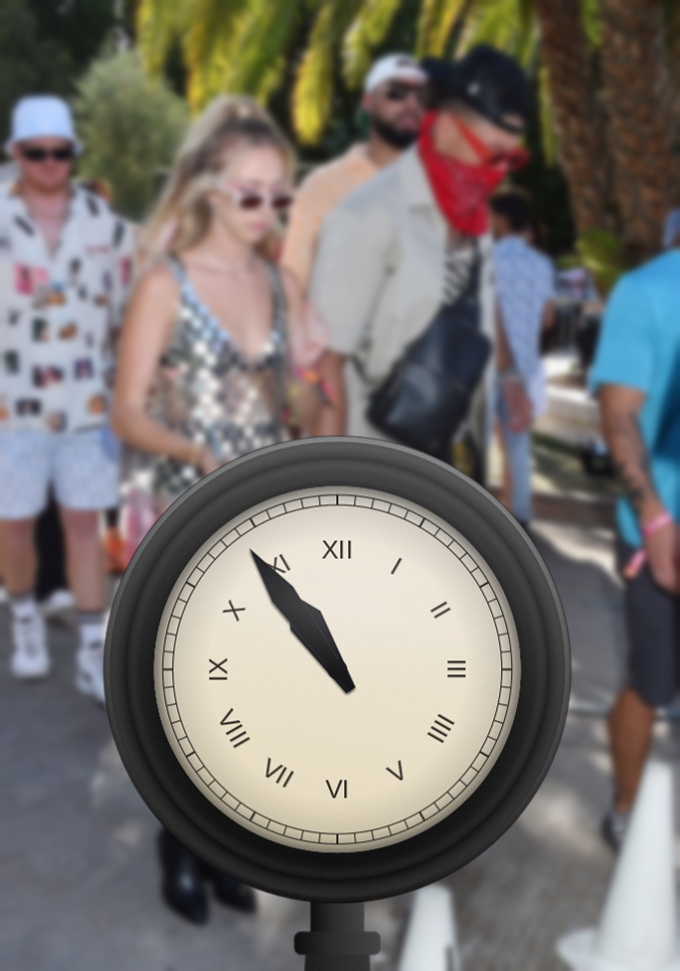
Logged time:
10,54
